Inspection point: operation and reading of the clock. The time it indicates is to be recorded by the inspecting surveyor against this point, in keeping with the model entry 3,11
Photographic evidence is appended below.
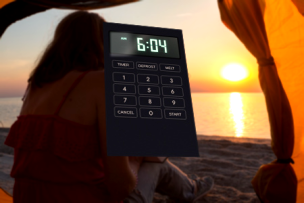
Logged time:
6,04
